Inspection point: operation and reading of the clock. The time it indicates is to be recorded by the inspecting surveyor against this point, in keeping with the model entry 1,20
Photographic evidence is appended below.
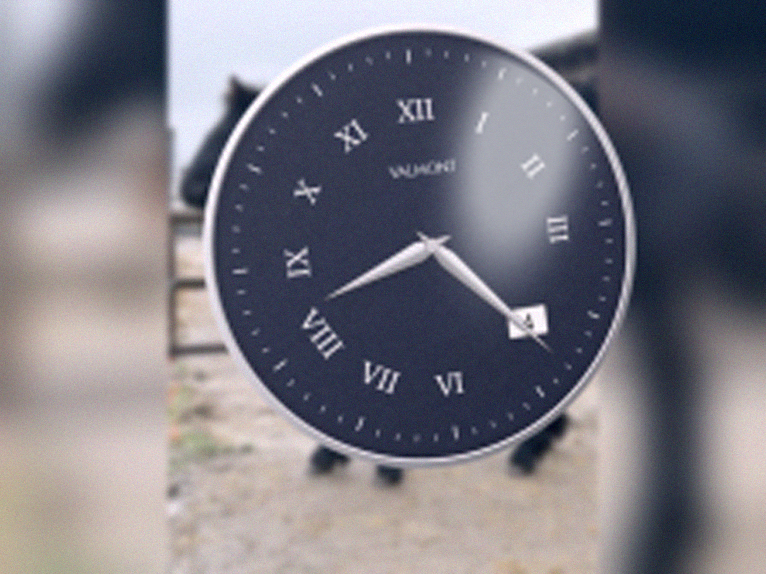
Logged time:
8,23
